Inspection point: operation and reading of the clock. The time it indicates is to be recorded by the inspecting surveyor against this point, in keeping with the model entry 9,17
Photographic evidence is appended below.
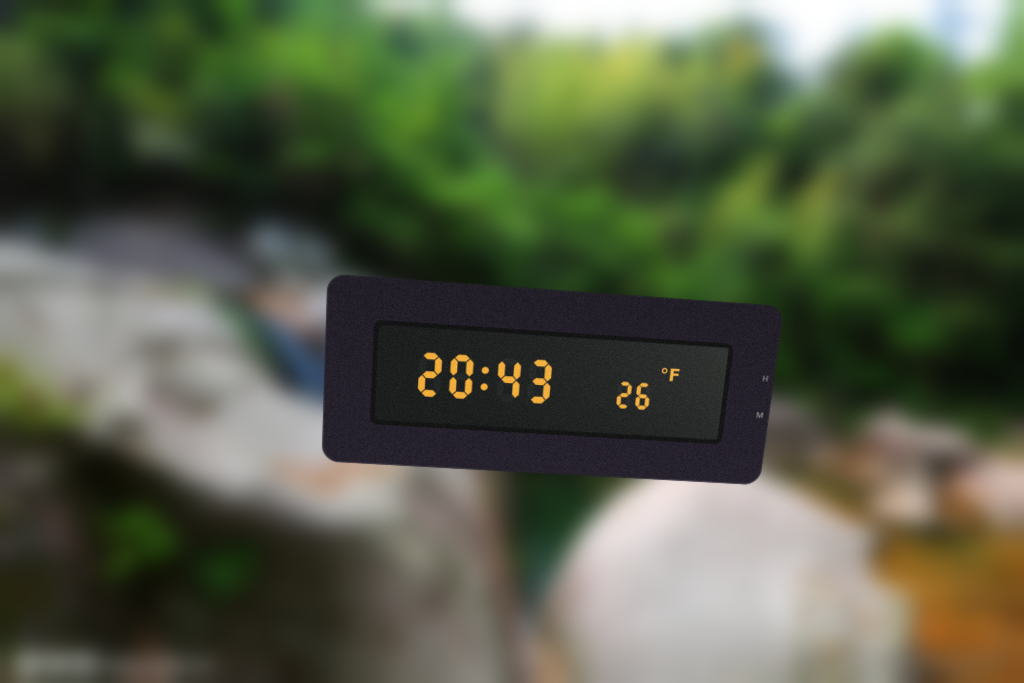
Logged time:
20,43
